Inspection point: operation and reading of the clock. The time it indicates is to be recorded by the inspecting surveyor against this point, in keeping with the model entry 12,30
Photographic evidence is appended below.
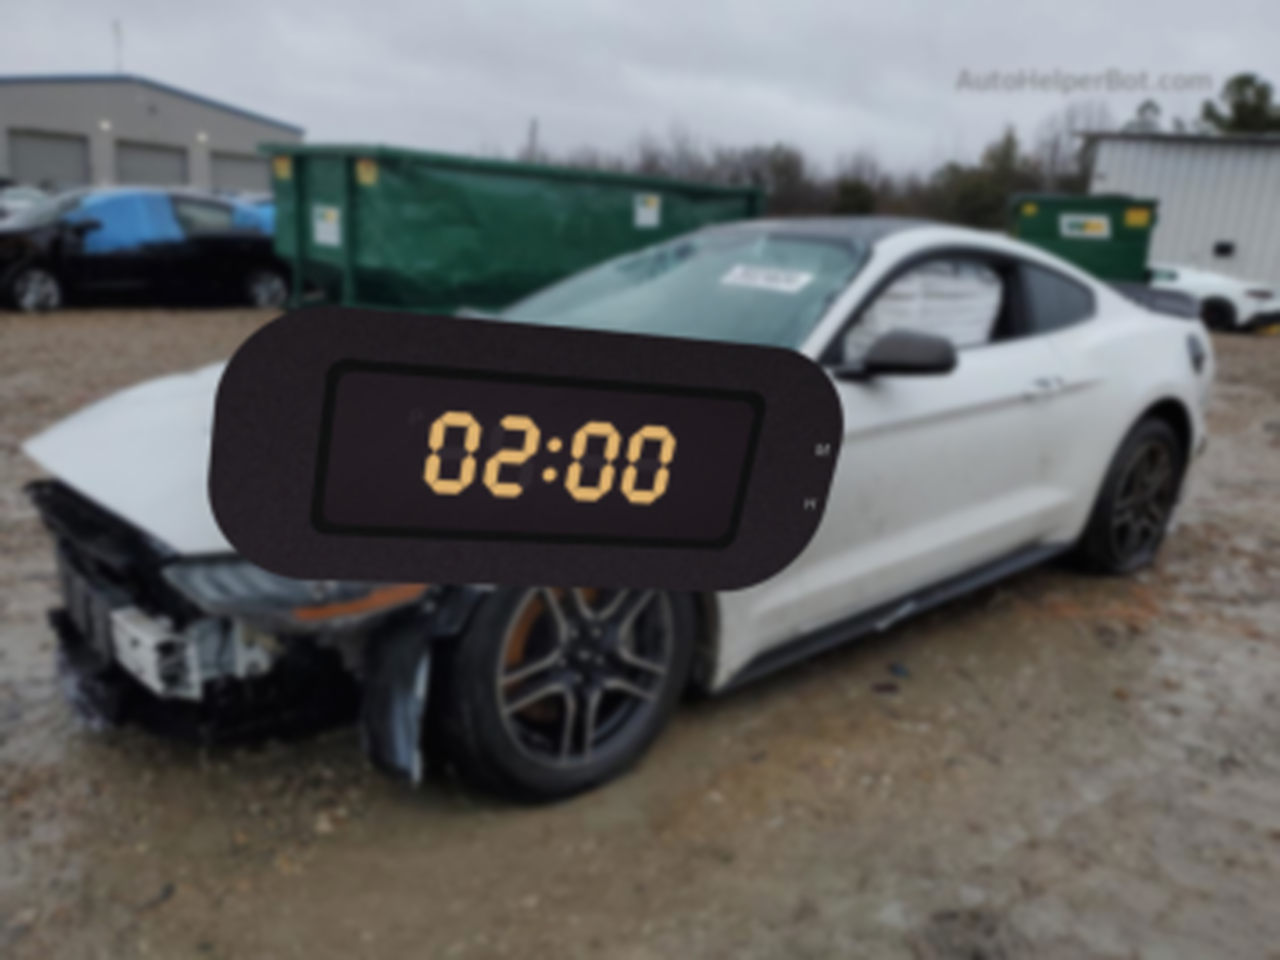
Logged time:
2,00
